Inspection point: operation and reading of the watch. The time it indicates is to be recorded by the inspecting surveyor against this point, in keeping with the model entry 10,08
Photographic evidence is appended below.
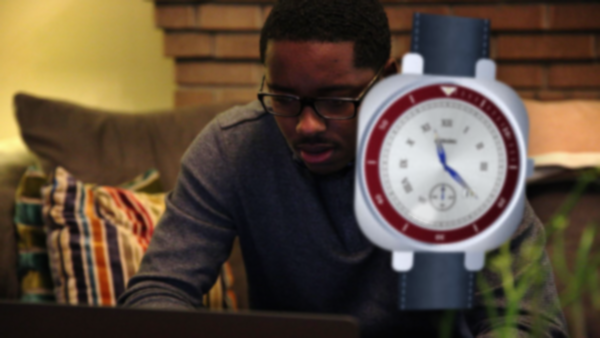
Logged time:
11,22
